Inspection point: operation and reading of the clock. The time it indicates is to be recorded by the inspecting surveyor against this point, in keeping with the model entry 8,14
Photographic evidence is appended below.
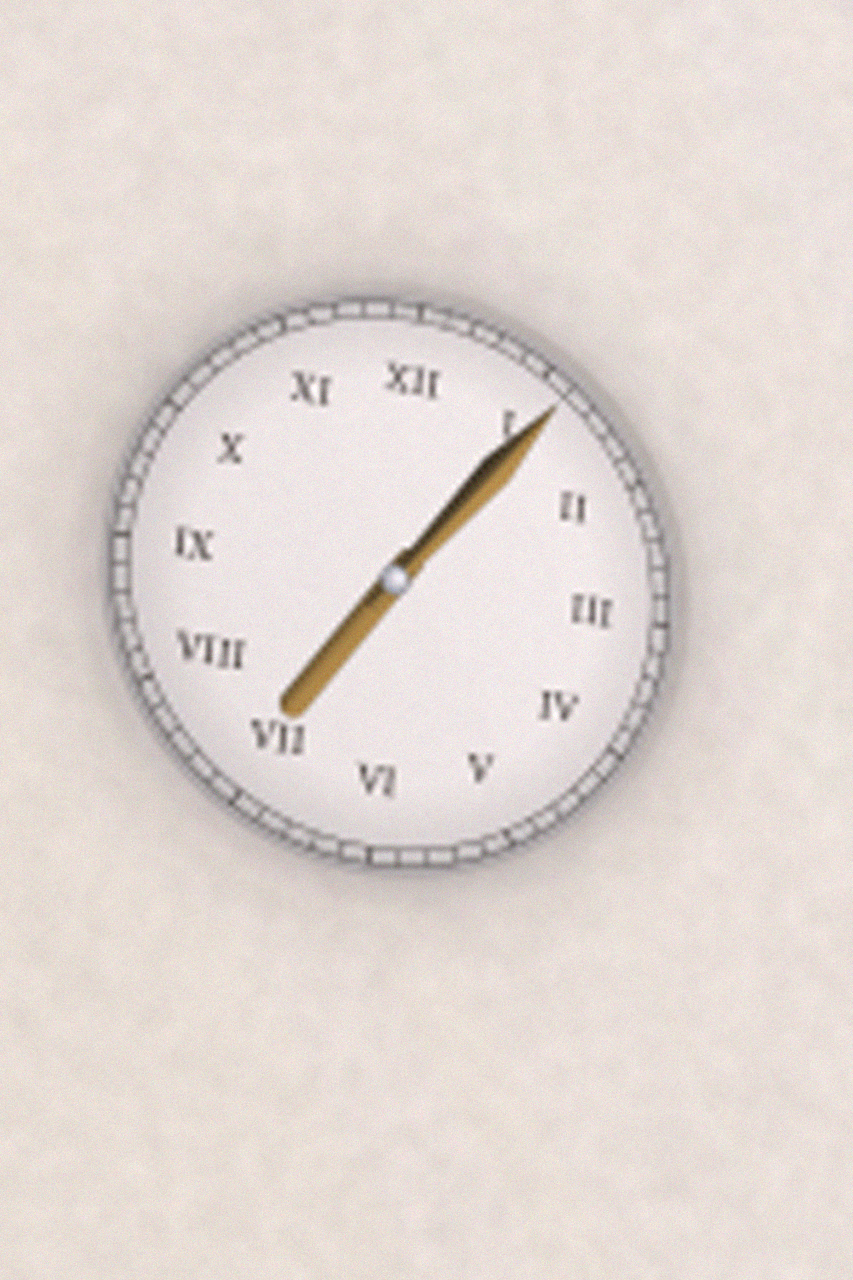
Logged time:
7,06
